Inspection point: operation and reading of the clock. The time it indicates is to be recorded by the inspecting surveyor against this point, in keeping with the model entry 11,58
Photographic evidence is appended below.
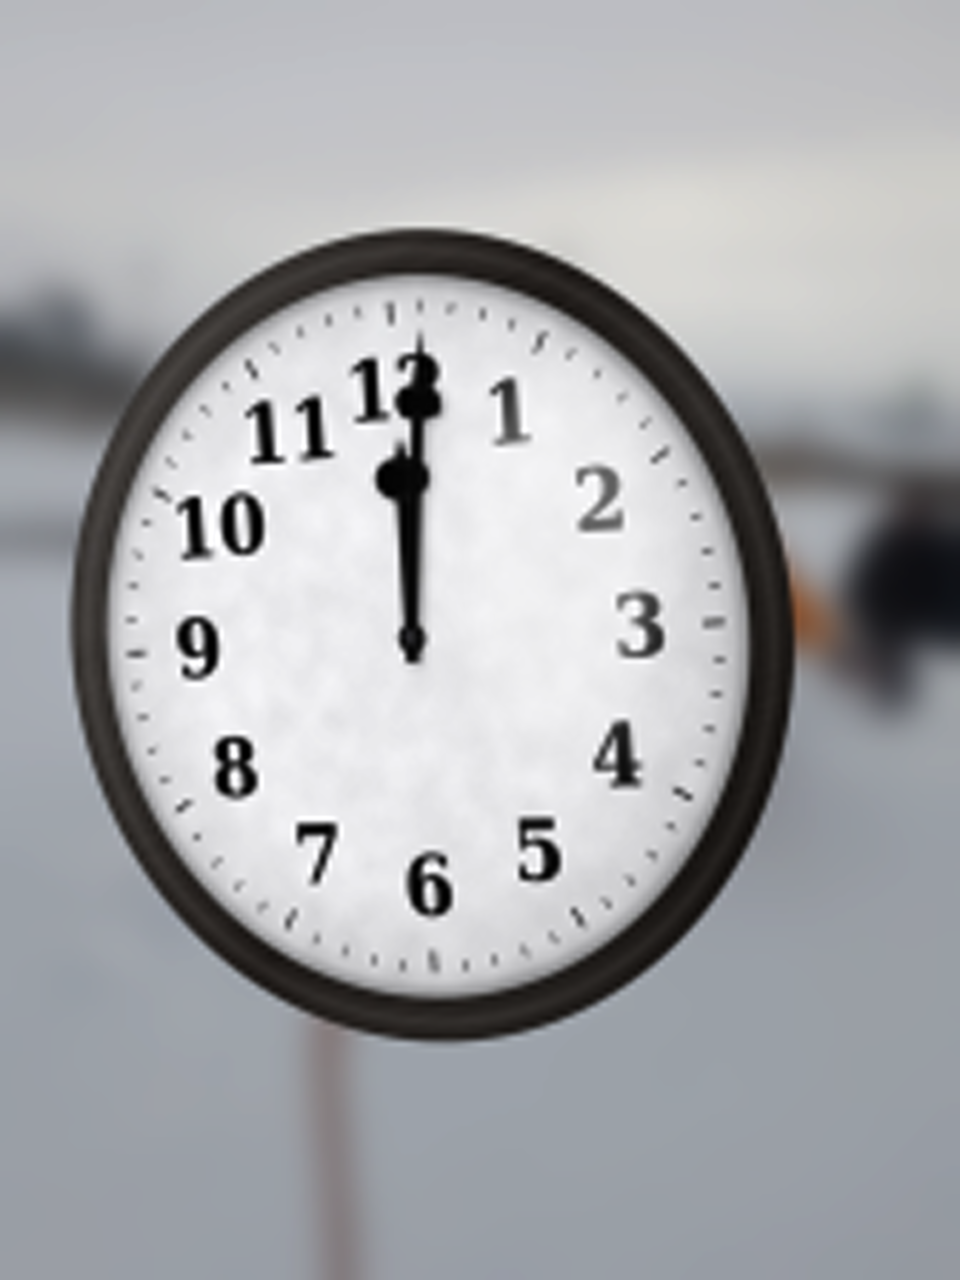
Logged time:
12,01
